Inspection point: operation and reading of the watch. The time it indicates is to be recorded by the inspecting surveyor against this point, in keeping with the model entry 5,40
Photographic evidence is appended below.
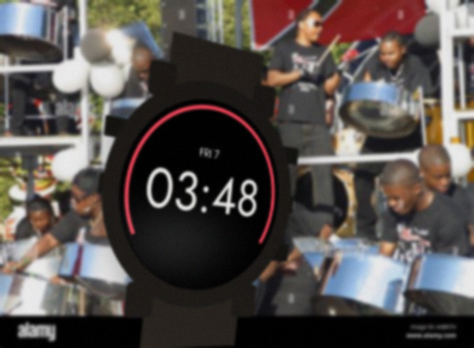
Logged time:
3,48
